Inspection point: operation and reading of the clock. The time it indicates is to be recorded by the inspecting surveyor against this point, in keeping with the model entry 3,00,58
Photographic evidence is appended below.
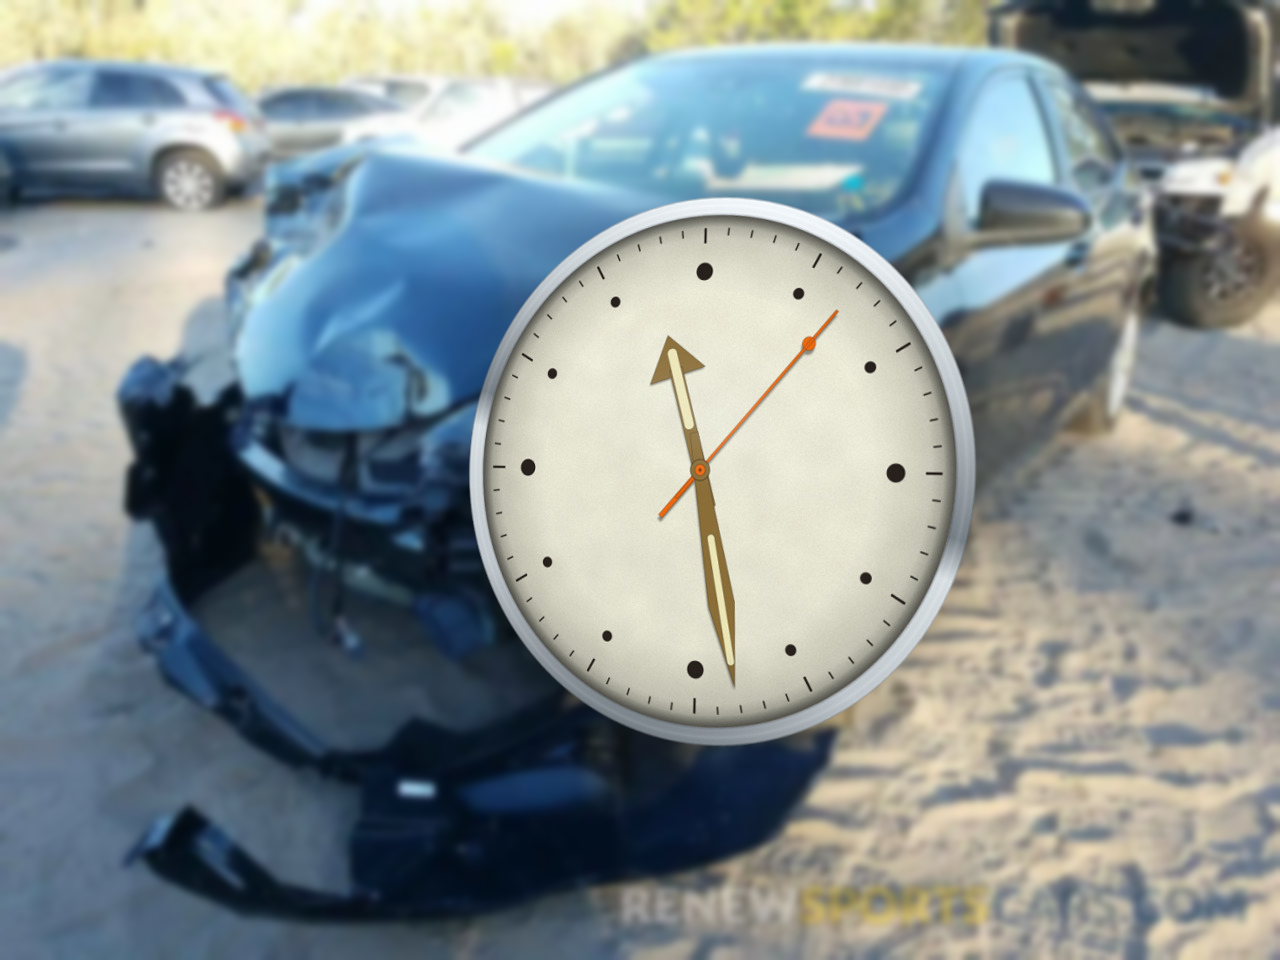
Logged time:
11,28,07
